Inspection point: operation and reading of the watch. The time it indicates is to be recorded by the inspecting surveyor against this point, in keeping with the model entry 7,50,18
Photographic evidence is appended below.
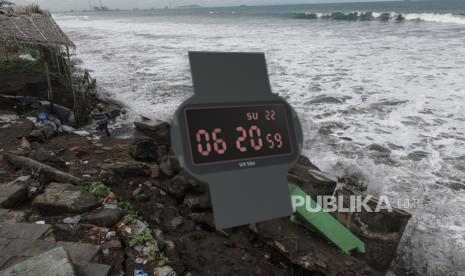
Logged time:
6,20,59
